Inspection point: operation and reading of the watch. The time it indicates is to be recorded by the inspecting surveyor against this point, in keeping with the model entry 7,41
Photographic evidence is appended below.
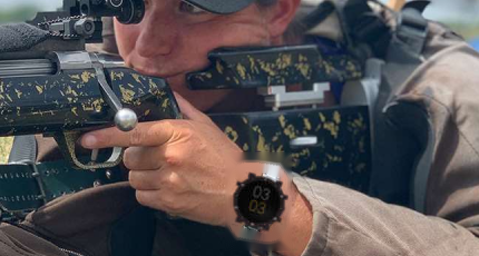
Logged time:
3,03
